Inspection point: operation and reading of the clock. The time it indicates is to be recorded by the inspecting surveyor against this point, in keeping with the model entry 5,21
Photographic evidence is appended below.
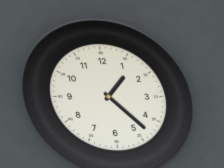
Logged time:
1,23
